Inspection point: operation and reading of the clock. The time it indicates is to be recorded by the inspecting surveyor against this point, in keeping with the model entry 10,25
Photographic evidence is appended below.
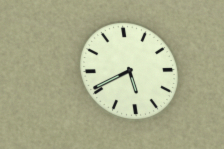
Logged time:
5,41
